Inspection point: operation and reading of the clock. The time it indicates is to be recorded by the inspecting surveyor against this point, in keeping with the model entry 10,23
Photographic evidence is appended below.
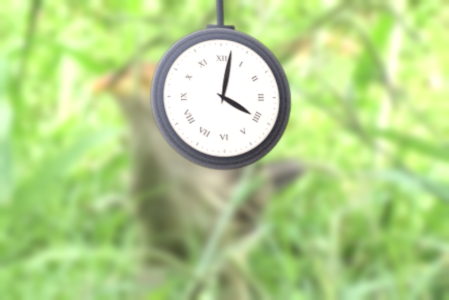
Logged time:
4,02
